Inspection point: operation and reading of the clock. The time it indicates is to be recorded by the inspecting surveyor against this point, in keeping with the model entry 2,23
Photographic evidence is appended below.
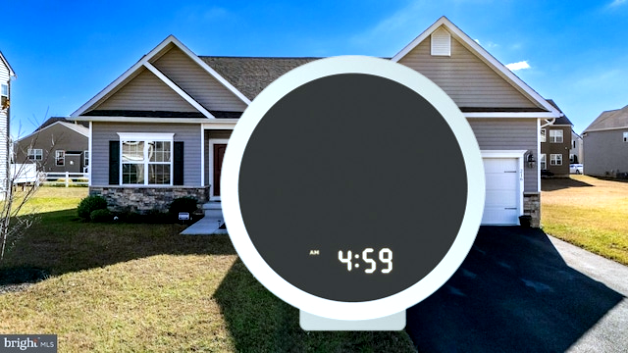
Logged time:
4,59
